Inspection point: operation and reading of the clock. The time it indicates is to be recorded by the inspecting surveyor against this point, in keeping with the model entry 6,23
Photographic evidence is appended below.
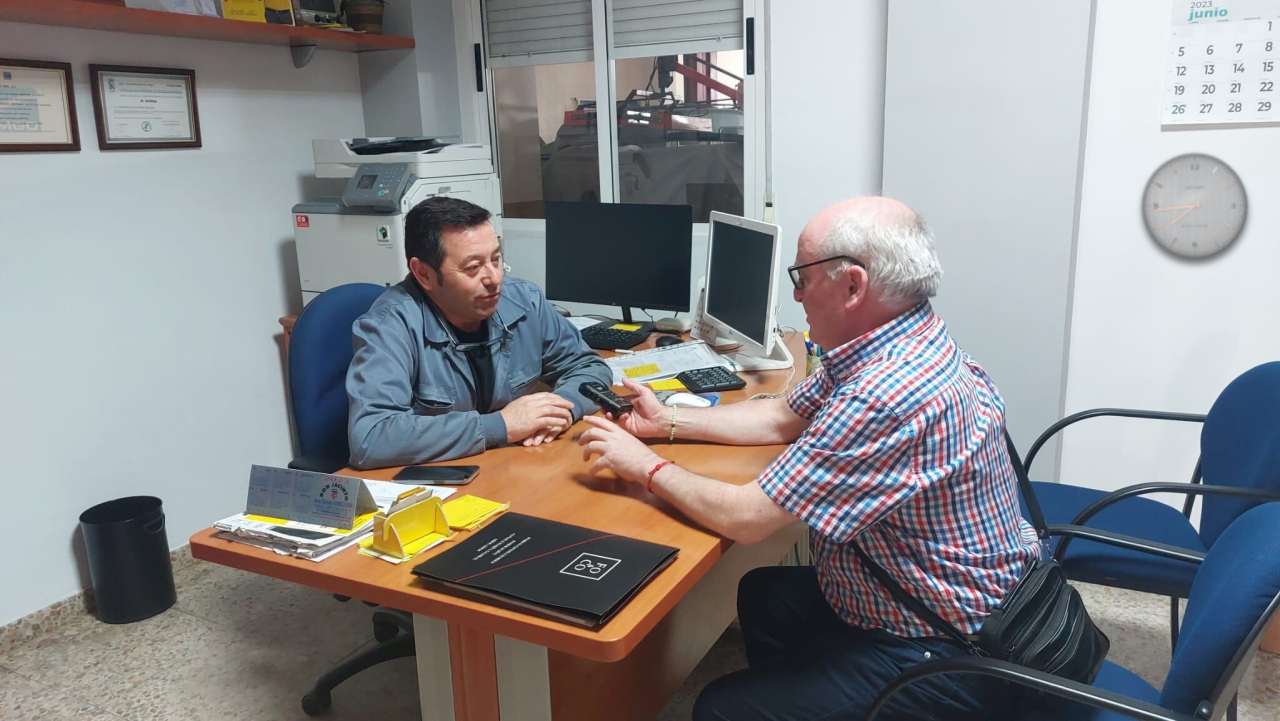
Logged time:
7,44
